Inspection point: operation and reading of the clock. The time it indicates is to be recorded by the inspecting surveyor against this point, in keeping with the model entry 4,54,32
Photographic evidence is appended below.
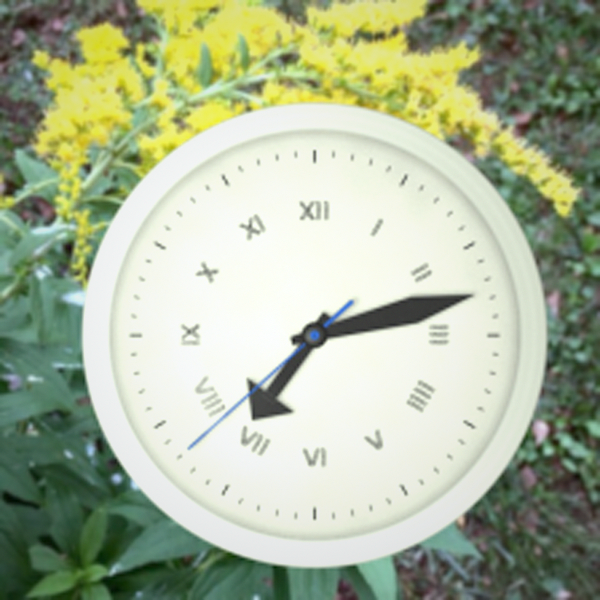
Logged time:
7,12,38
